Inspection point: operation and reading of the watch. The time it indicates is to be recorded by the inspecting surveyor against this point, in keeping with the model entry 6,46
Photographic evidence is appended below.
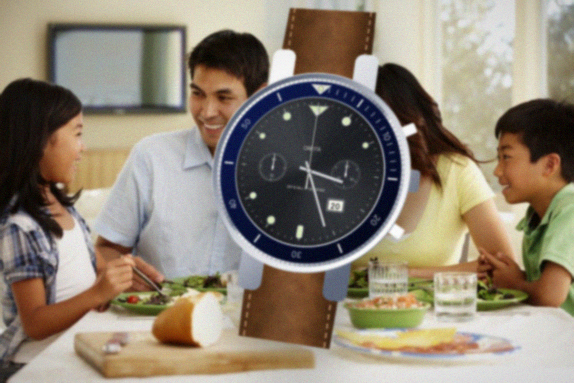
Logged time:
3,26
